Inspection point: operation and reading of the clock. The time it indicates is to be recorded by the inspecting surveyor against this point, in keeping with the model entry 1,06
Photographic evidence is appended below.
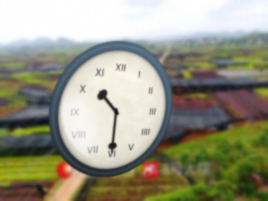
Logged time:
10,30
